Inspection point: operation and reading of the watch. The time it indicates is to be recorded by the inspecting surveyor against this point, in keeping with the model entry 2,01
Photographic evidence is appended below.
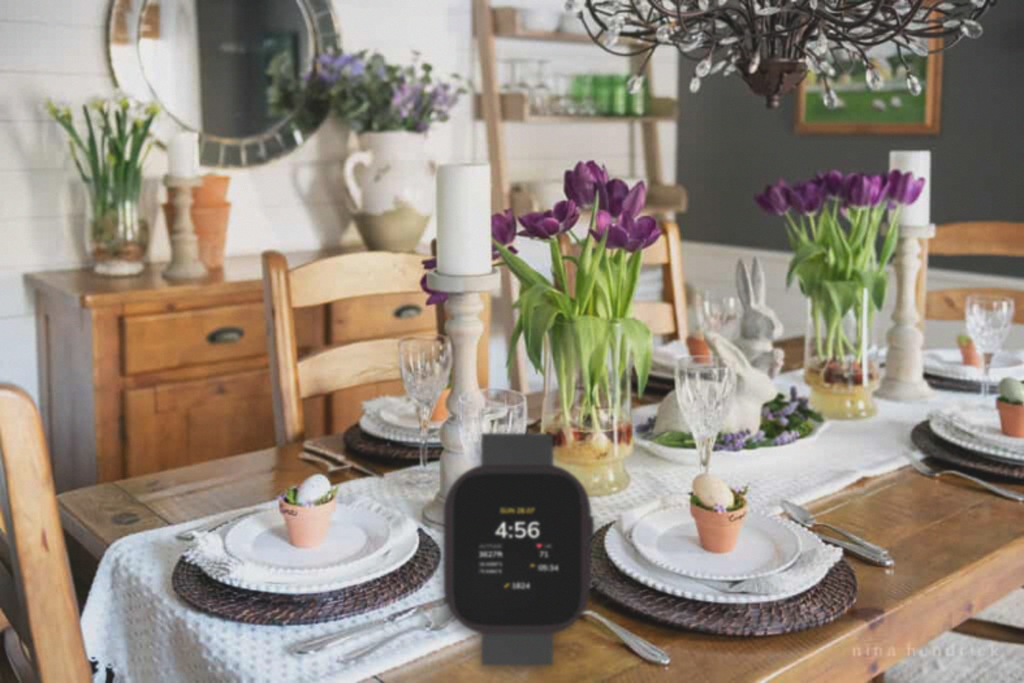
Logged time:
4,56
